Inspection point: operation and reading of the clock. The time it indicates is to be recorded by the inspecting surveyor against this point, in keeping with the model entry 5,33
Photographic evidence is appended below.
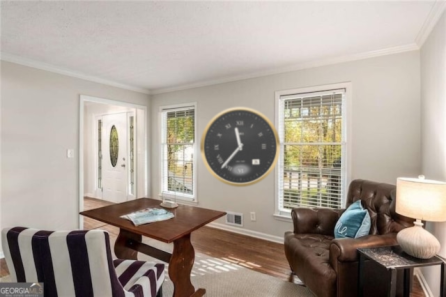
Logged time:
11,37
